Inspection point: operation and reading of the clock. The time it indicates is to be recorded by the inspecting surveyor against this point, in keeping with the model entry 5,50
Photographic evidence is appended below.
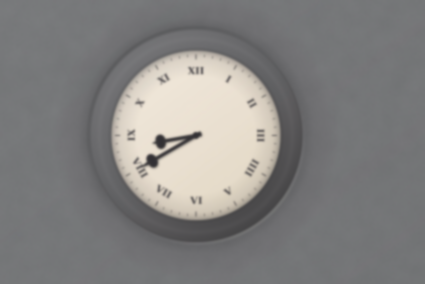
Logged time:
8,40
